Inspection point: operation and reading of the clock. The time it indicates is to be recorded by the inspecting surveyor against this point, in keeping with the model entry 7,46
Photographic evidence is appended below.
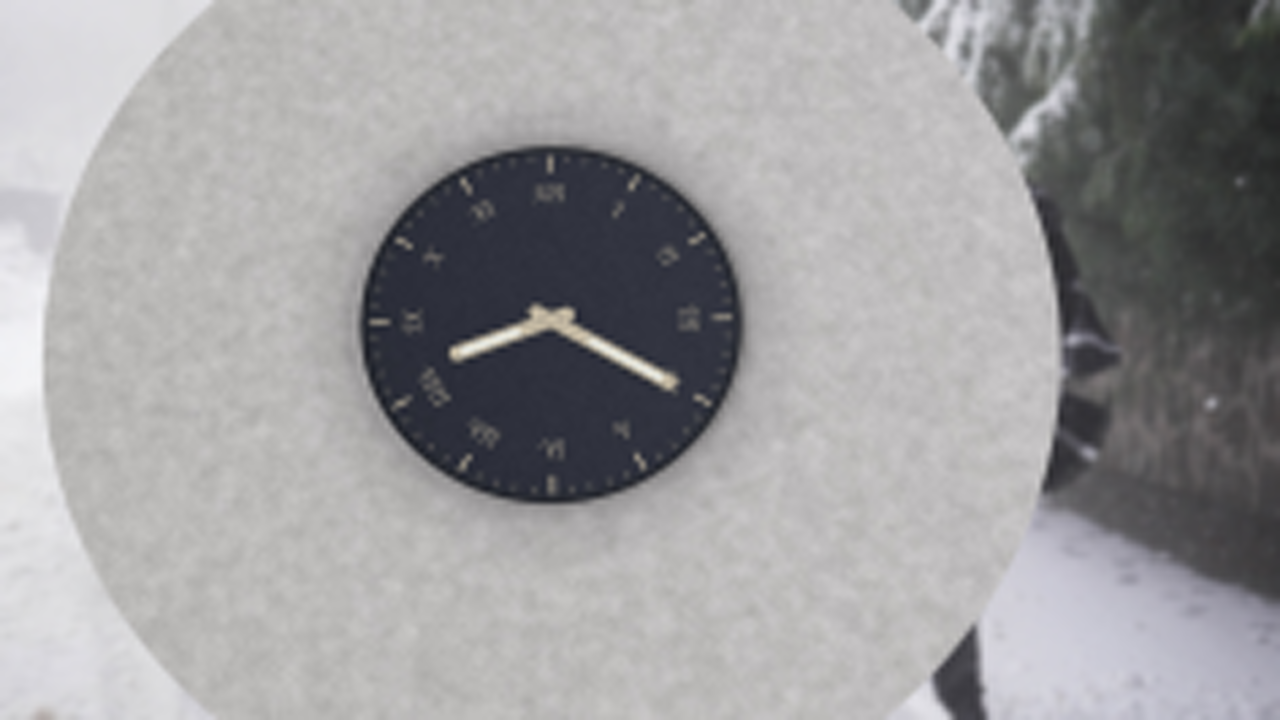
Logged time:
8,20
